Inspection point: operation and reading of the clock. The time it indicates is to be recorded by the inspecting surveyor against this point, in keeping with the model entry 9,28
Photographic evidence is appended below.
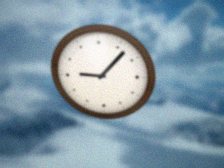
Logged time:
9,07
